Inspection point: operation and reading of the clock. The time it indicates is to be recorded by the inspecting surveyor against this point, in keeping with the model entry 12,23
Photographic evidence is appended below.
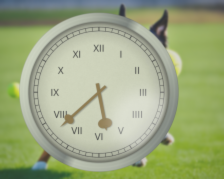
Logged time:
5,38
